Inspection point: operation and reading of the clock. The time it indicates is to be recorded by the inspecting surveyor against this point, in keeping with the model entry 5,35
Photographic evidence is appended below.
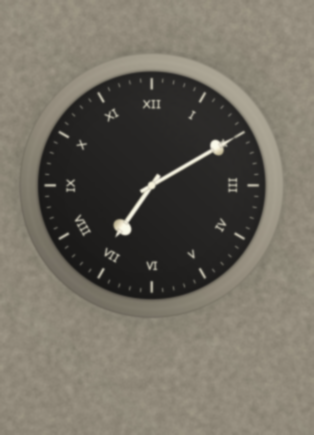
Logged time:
7,10
